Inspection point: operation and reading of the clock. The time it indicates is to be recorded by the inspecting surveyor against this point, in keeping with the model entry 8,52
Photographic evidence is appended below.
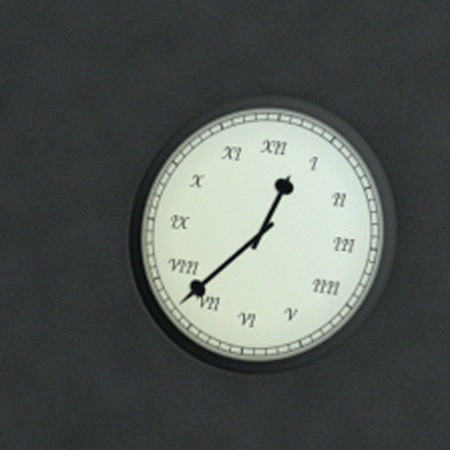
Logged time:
12,37
